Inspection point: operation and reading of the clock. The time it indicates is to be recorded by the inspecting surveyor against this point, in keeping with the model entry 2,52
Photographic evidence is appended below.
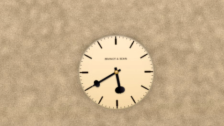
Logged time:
5,40
